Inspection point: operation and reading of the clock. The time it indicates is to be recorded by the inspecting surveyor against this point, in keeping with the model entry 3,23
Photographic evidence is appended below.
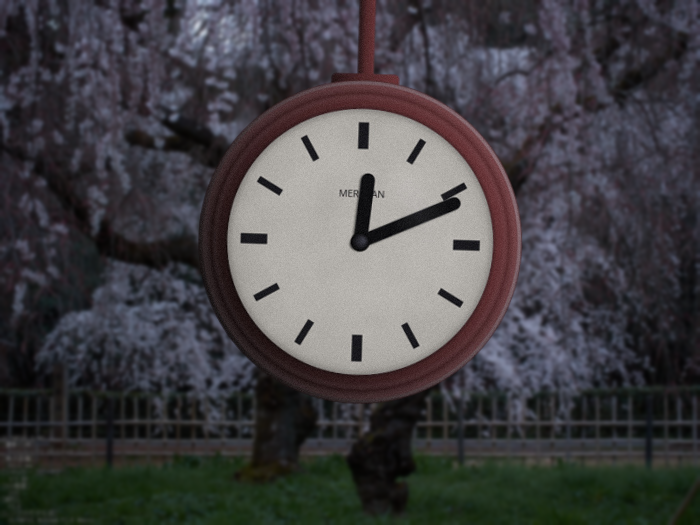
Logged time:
12,11
